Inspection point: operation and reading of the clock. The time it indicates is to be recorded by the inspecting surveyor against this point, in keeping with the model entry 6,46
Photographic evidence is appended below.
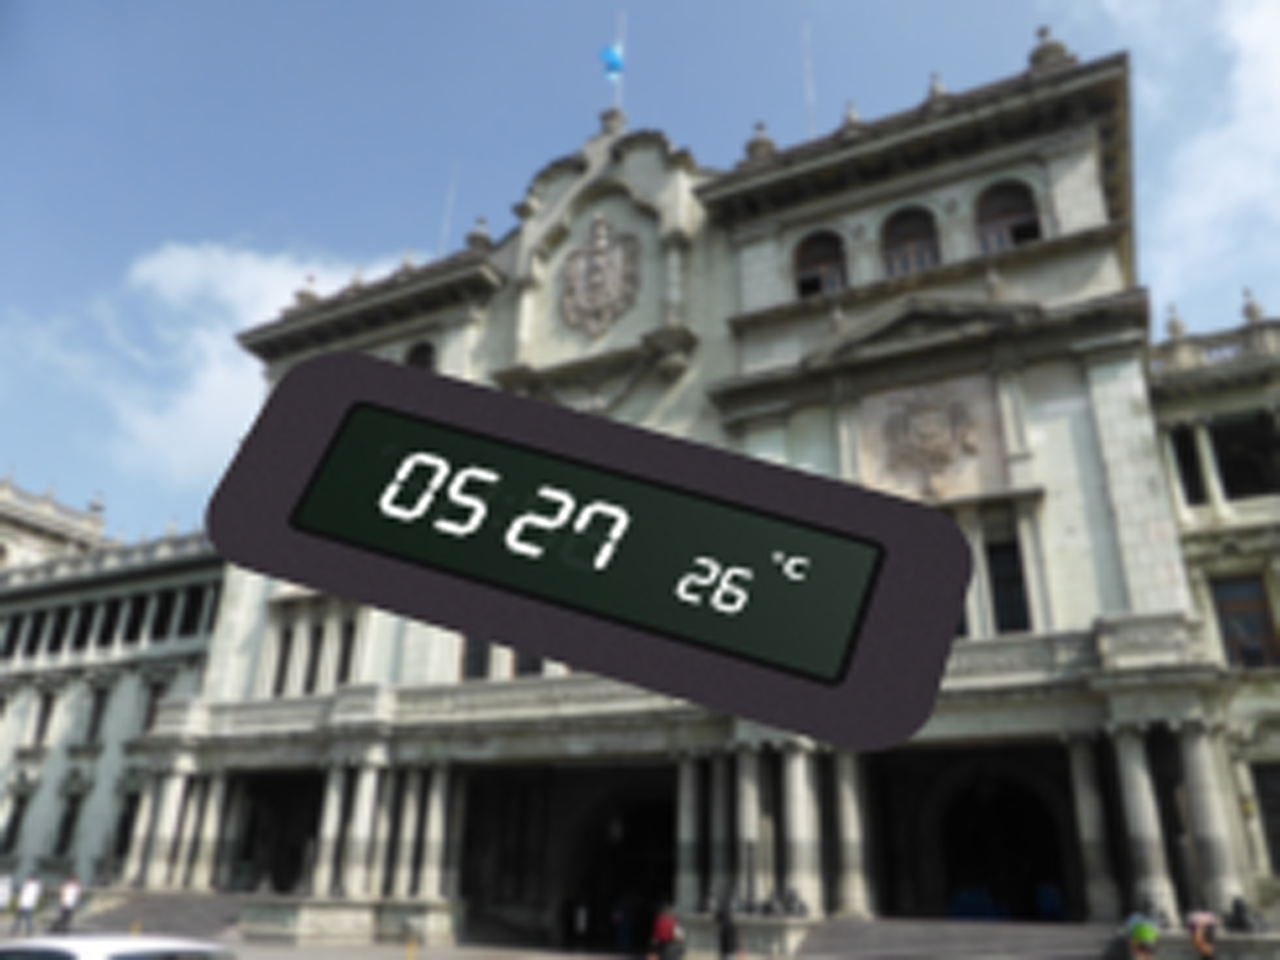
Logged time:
5,27
